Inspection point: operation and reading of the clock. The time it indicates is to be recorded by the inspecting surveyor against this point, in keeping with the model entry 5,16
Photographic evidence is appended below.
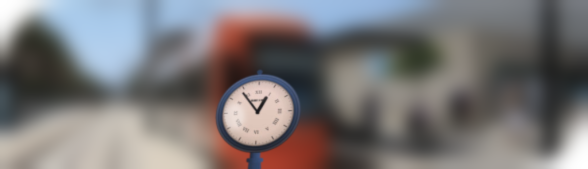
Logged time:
12,54
